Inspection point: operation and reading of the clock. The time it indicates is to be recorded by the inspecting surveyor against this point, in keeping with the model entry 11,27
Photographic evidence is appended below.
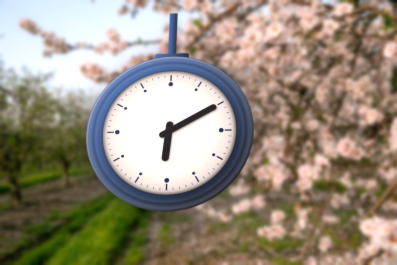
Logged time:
6,10
